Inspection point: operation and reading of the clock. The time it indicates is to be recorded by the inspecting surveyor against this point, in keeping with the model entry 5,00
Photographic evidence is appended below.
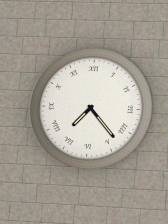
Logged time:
7,23
